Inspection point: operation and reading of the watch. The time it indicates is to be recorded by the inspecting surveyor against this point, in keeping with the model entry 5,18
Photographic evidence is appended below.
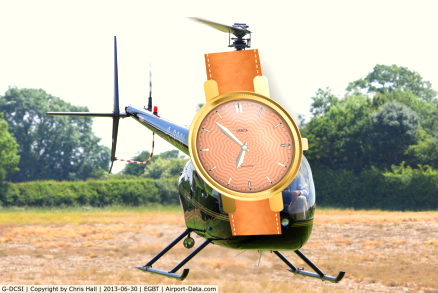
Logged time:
6,53
